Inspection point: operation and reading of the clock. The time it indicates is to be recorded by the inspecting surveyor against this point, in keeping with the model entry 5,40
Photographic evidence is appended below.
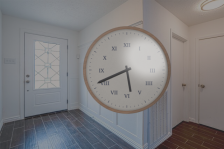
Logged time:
5,41
